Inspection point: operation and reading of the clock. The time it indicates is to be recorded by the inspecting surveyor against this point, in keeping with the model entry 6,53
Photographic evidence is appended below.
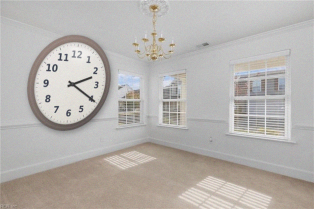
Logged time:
2,20
